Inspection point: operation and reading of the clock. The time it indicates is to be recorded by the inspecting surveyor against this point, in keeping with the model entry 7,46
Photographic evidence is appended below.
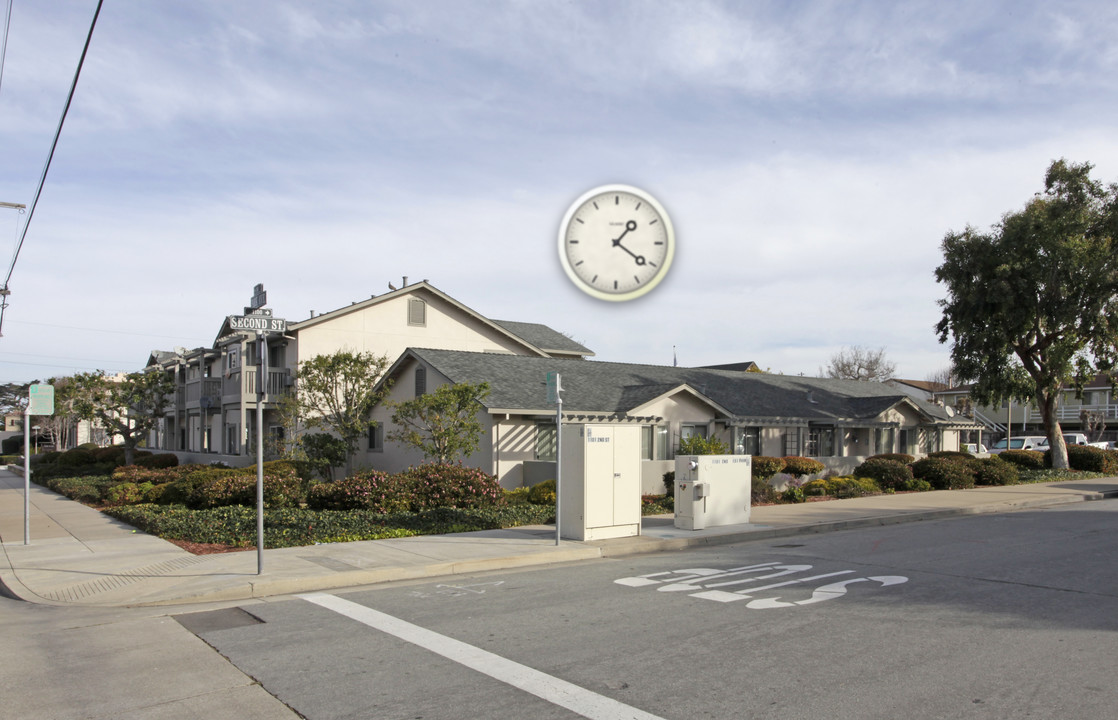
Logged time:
1,21
